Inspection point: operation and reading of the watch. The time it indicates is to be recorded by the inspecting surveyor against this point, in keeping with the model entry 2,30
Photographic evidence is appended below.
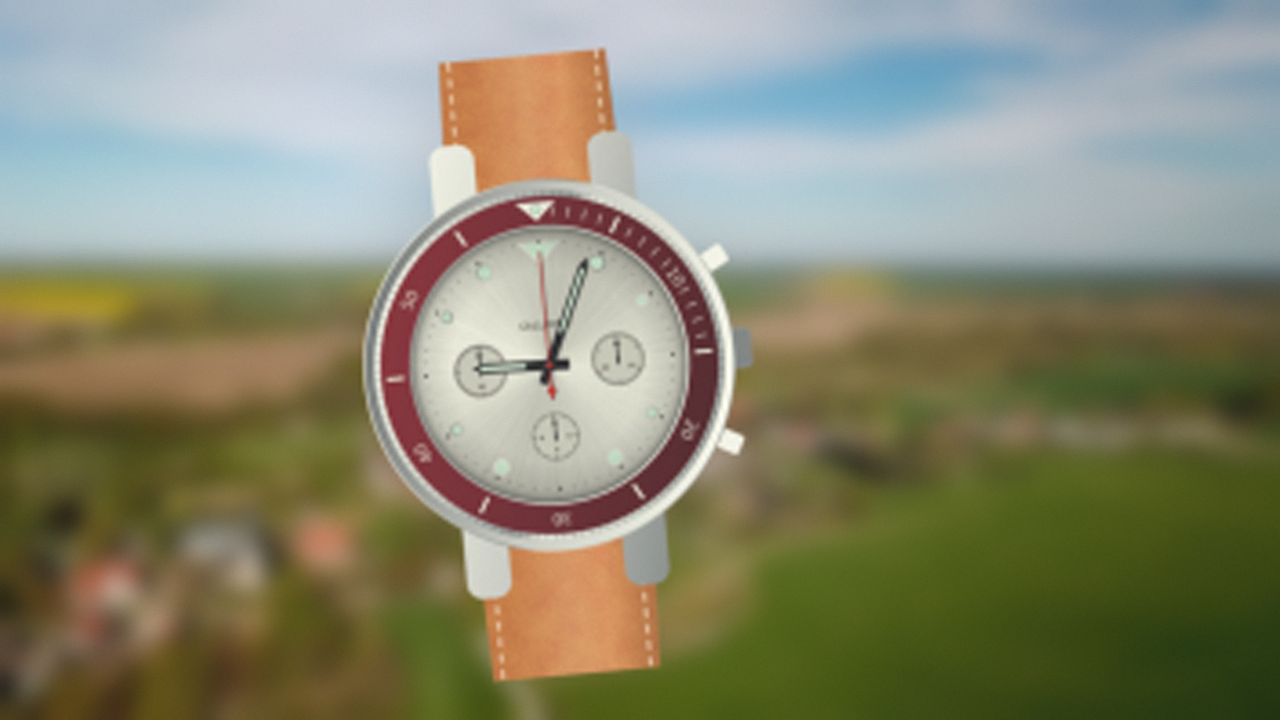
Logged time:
9,04
